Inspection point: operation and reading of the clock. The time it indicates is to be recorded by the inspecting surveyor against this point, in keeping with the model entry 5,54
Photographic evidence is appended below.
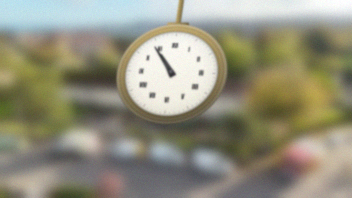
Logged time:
10,54
